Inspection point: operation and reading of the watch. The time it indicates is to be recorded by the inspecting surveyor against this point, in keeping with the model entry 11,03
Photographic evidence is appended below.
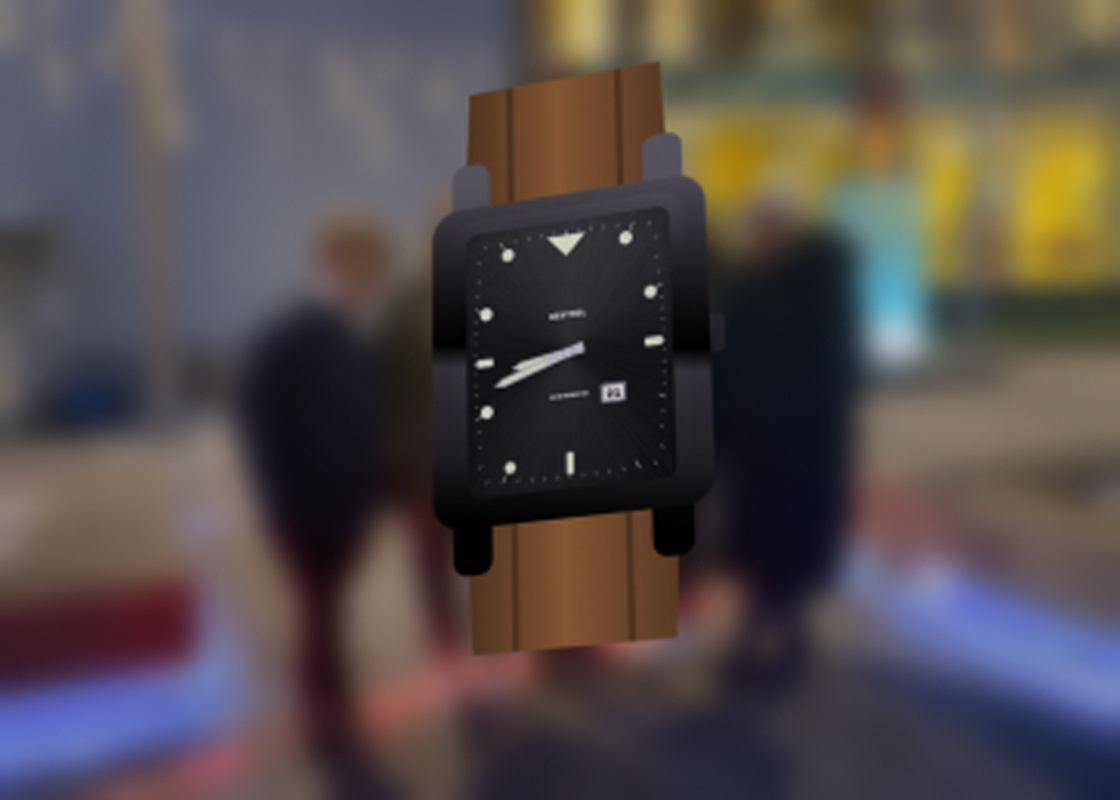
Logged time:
8,42
